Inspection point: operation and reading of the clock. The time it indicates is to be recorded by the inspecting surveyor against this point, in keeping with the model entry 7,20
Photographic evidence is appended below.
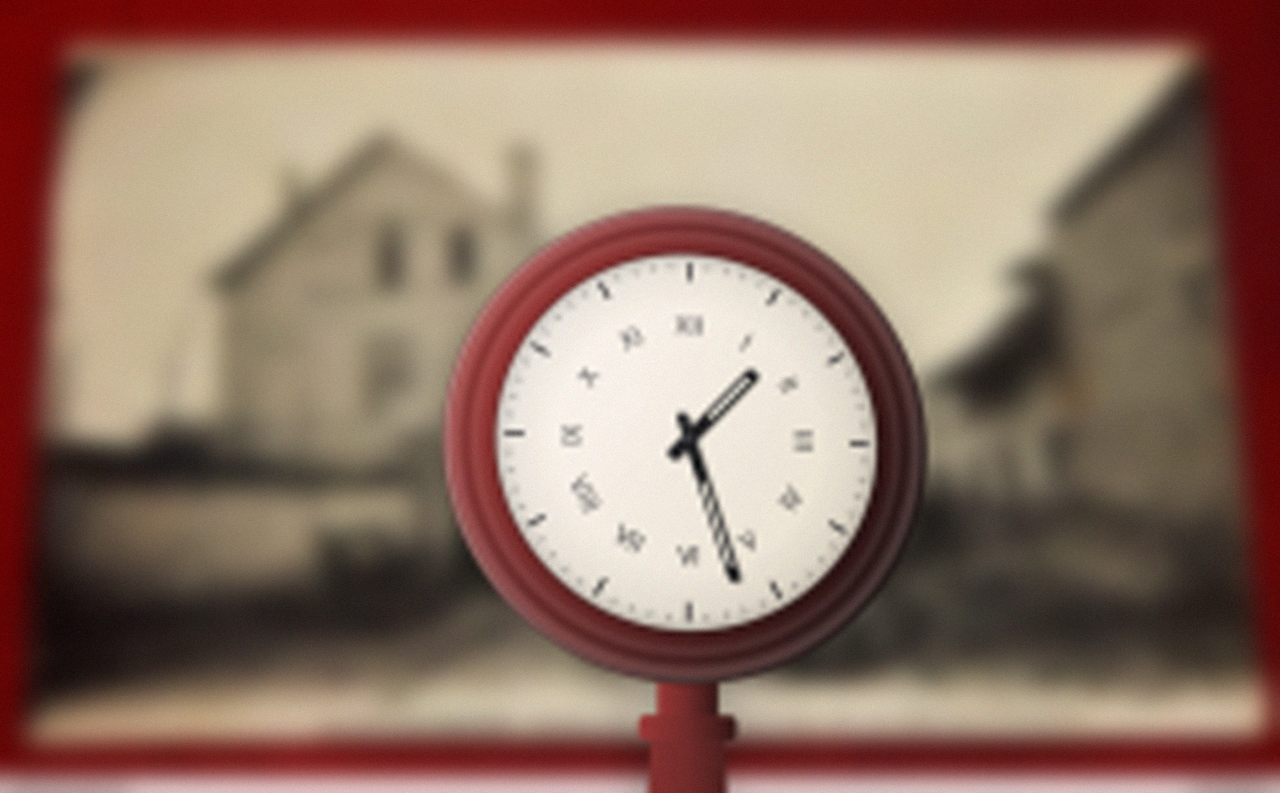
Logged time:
1,27
